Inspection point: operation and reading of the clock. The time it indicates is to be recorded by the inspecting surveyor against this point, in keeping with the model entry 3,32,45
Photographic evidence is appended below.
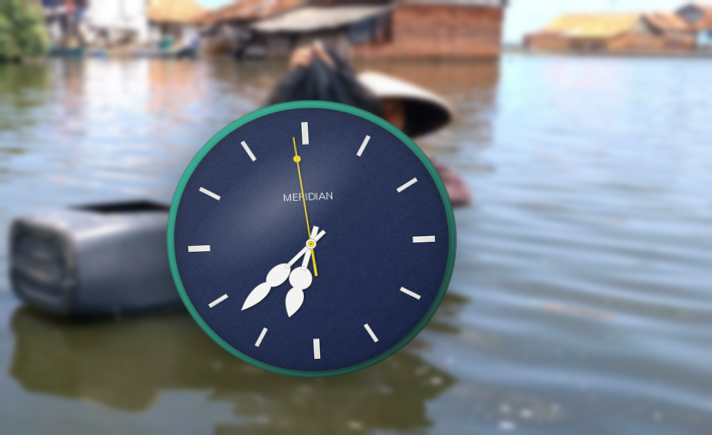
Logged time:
6,37,59
